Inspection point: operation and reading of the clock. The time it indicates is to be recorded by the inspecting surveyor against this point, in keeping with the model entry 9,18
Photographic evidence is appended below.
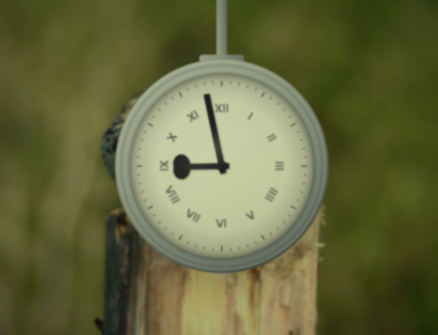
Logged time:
8,58
